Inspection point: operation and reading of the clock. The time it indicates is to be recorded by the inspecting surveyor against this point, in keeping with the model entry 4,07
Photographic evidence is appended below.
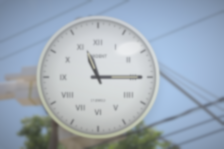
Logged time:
11,15
